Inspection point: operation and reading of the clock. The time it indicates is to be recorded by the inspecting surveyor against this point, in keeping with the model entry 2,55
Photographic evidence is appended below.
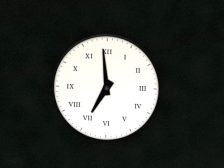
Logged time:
6,59
